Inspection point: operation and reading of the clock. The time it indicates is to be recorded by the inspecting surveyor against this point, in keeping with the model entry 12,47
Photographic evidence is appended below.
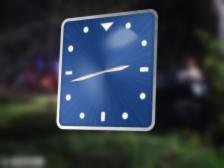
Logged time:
2,43
